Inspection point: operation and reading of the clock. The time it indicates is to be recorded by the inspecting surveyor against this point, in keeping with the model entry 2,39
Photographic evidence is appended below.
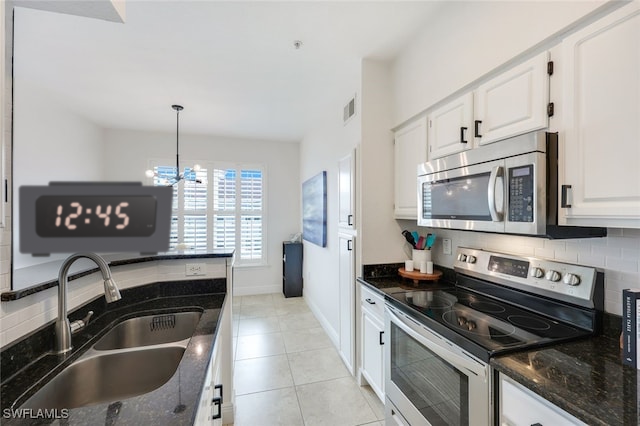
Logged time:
12,45
